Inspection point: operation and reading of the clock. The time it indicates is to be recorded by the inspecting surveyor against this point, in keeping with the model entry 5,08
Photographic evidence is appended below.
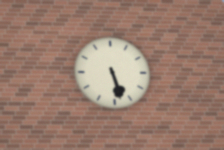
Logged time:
5,28
